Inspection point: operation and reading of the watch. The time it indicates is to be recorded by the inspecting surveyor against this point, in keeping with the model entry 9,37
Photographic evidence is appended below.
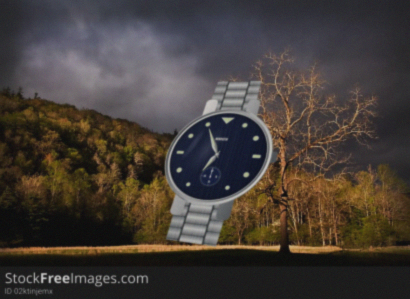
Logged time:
6,55
